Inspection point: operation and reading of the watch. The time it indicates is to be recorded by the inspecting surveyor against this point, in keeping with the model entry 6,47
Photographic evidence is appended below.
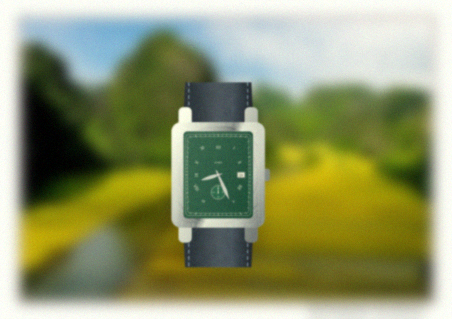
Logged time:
8,26
